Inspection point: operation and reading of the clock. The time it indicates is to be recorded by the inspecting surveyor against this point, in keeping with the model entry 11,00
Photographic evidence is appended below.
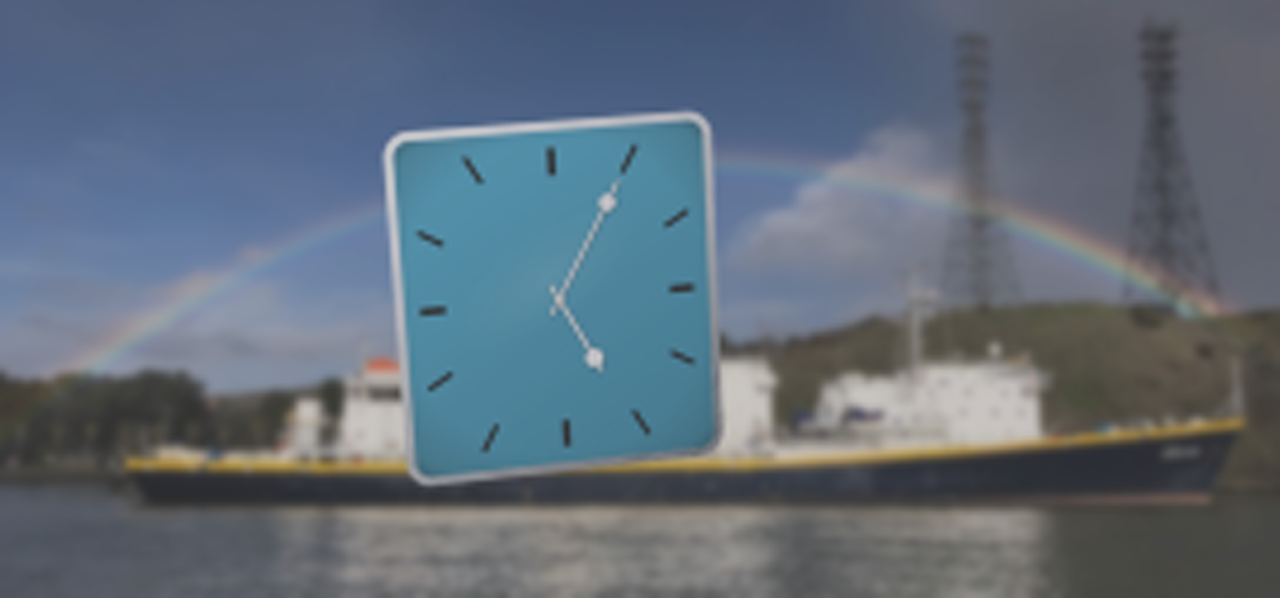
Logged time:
5,05
